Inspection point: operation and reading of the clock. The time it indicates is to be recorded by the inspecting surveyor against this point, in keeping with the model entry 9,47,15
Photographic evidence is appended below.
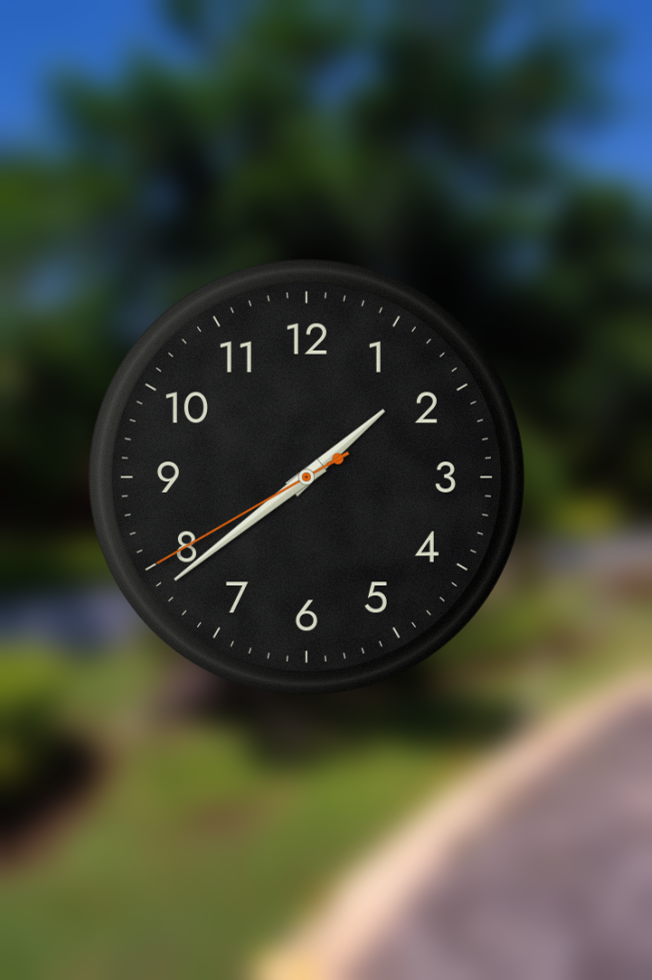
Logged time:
1,38,40
